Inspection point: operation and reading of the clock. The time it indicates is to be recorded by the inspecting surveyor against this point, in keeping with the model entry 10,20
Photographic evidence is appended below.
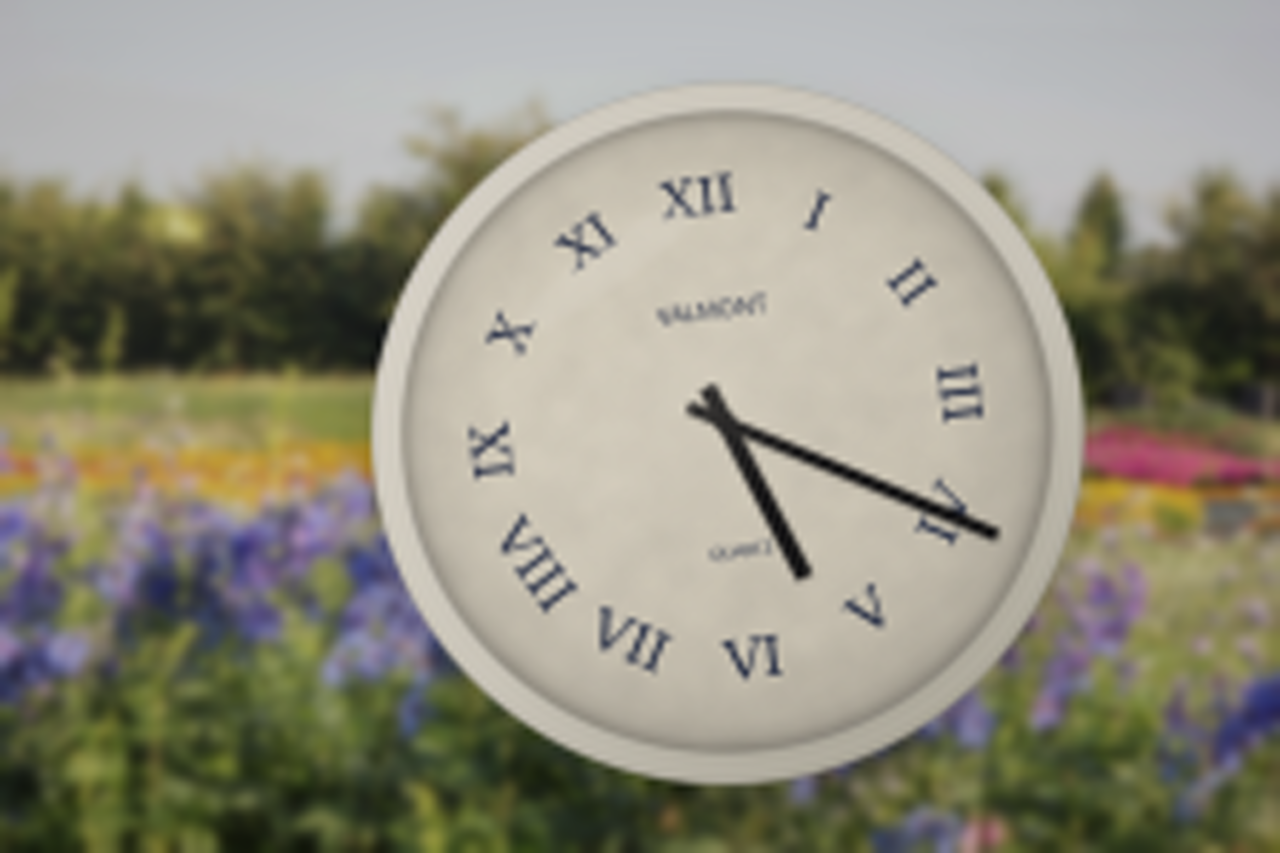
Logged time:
5,20
